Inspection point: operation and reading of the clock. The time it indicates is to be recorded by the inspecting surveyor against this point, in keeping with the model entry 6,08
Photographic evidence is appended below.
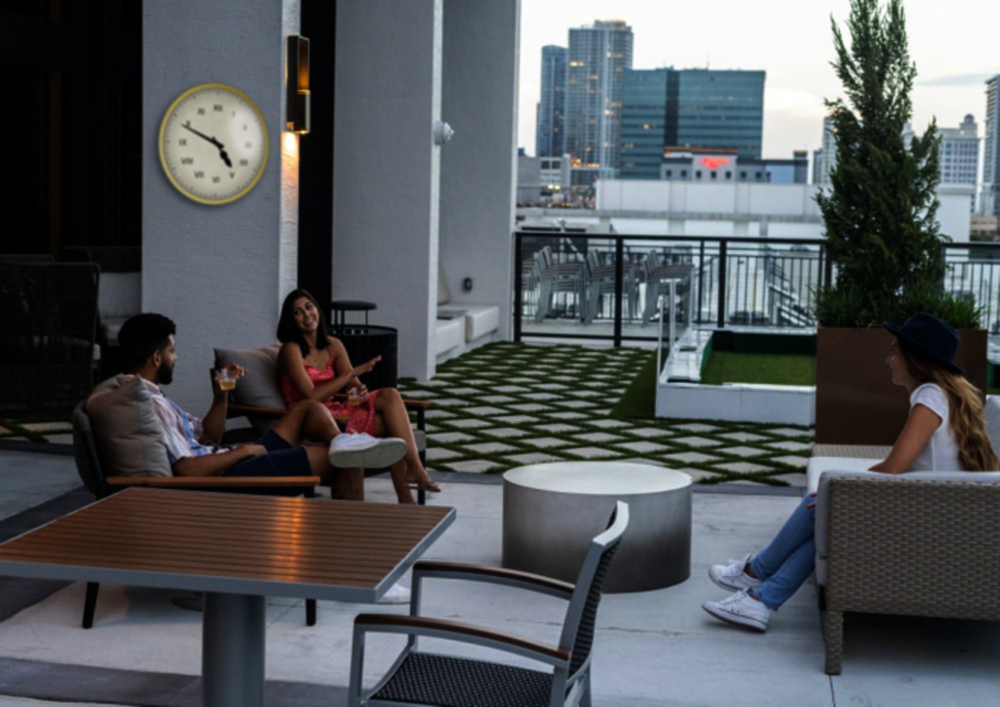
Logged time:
4,49
